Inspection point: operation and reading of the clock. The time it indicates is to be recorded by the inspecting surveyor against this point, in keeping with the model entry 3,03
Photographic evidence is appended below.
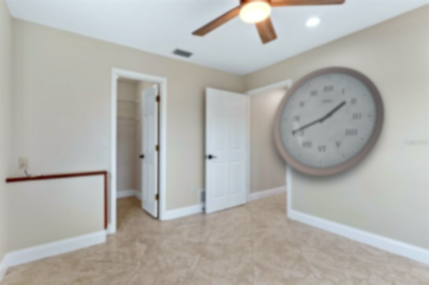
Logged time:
1,41
